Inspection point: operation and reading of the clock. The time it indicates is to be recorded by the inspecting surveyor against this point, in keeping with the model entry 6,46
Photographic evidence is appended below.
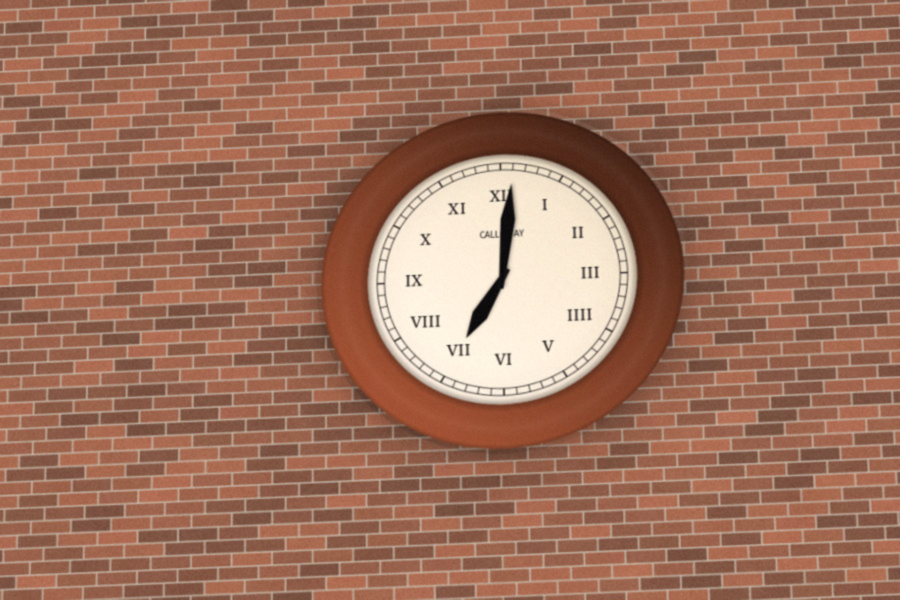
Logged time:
7,01
